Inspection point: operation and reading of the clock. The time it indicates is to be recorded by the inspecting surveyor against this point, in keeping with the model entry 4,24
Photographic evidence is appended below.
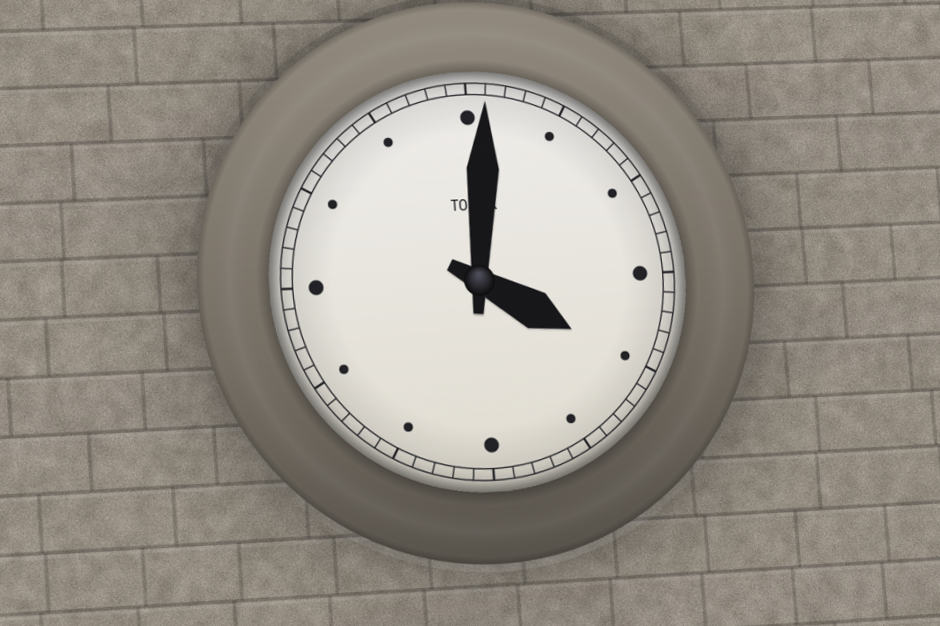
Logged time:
4,01
